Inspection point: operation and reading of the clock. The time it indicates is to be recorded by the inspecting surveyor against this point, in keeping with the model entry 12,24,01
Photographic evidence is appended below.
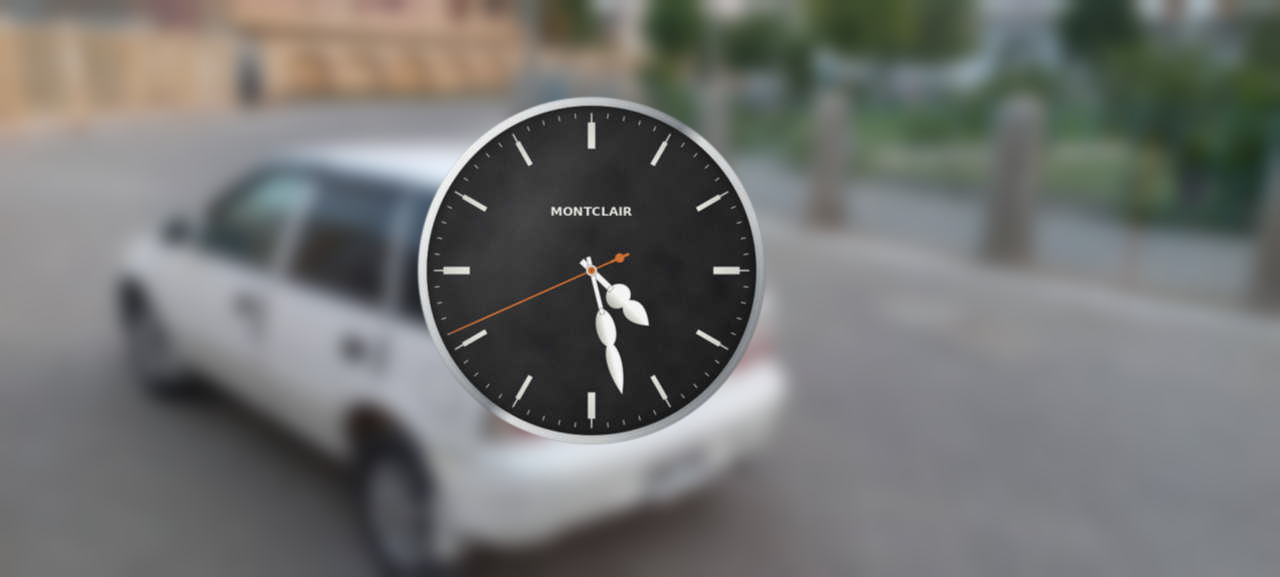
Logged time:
4,27,41
